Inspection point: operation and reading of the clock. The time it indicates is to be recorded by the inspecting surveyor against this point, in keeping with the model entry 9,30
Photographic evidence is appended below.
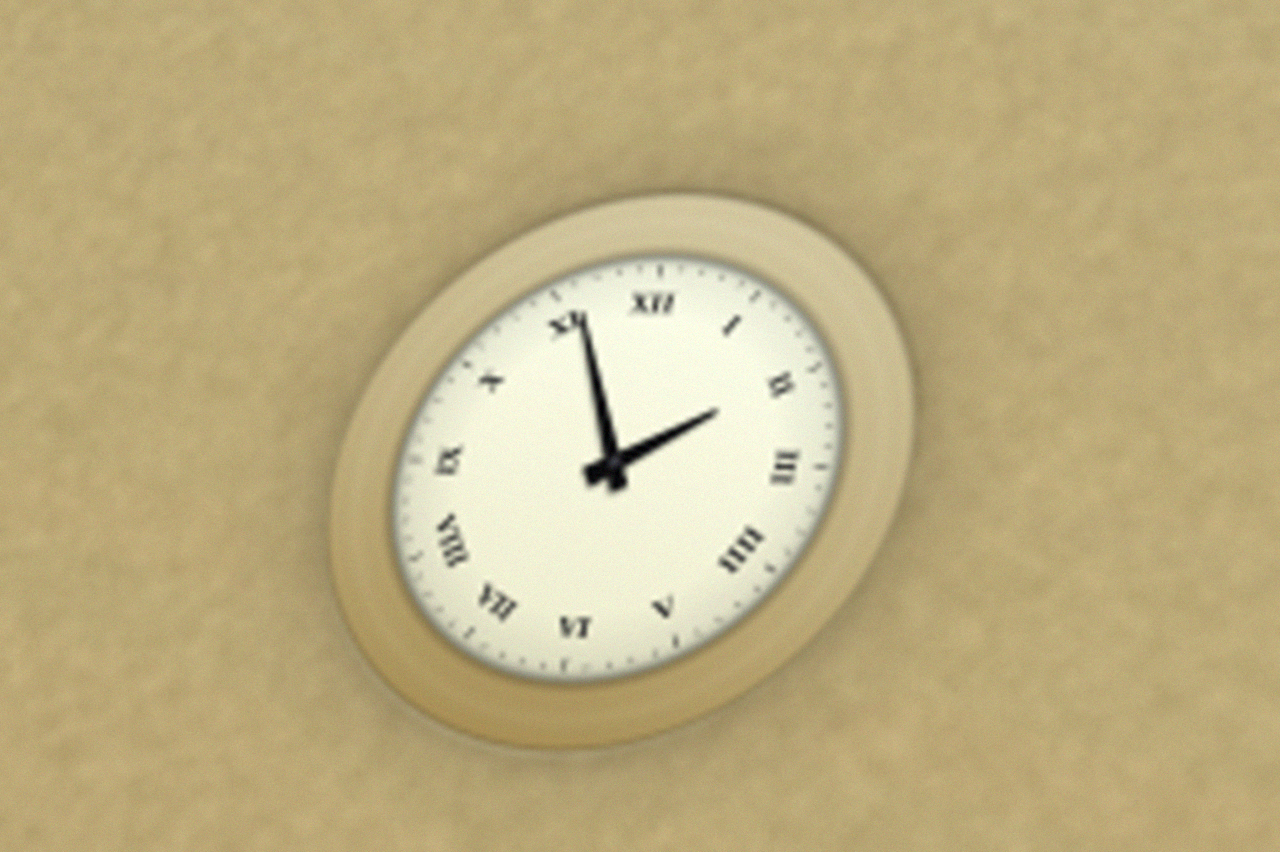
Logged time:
1,56
